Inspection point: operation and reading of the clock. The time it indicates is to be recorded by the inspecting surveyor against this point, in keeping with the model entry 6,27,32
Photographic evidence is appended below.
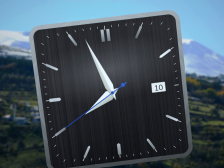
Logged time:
7,56,40
